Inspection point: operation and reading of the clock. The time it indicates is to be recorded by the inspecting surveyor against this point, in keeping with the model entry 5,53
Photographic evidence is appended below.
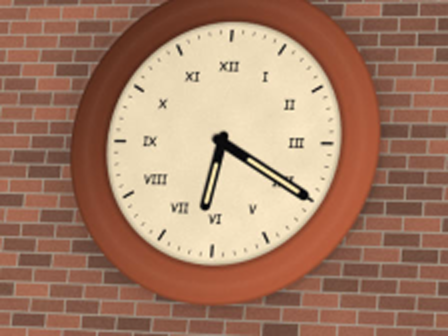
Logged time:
6,20
